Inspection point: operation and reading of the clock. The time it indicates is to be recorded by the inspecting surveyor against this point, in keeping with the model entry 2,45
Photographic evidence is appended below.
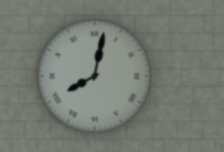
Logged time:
8,02
